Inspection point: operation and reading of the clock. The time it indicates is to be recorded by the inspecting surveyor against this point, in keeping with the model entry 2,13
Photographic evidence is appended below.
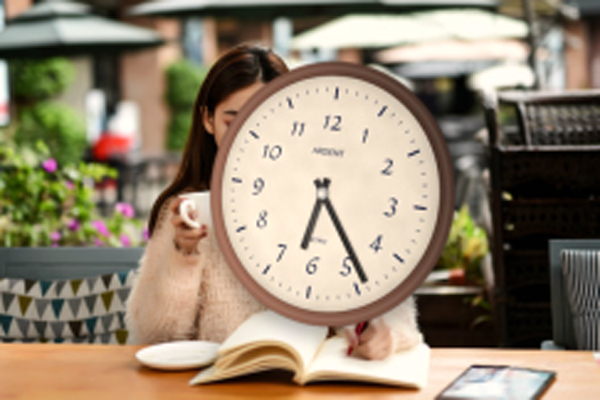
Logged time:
6,24
